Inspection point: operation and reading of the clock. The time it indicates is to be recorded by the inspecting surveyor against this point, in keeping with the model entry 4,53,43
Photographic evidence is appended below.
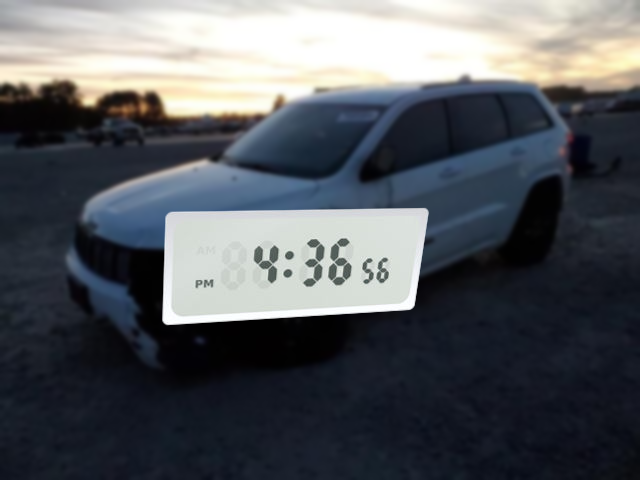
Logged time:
4,36,56
